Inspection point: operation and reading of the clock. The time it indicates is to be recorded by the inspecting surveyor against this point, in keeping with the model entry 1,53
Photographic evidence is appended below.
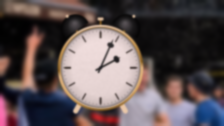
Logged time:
2,04
